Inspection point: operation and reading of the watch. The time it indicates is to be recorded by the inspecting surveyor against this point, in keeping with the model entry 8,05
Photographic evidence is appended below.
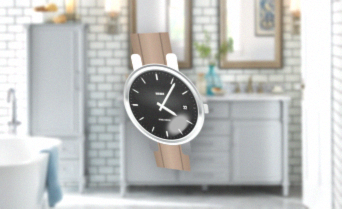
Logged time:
4,06
